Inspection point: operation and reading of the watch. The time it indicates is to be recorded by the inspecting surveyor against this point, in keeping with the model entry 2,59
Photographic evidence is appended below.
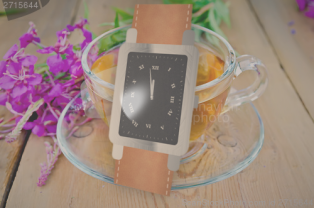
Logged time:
11,58
